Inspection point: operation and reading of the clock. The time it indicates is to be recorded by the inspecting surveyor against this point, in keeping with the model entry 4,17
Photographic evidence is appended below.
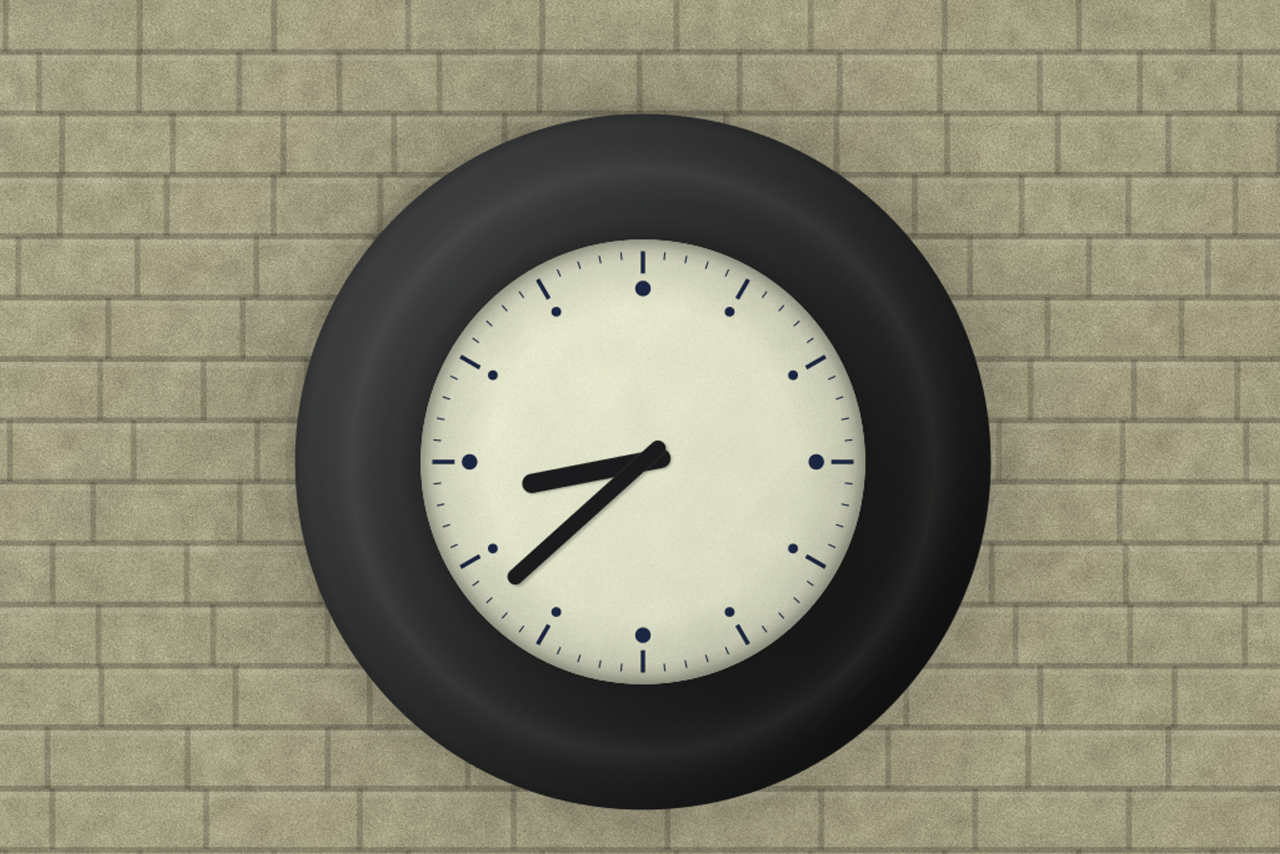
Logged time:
8,38
